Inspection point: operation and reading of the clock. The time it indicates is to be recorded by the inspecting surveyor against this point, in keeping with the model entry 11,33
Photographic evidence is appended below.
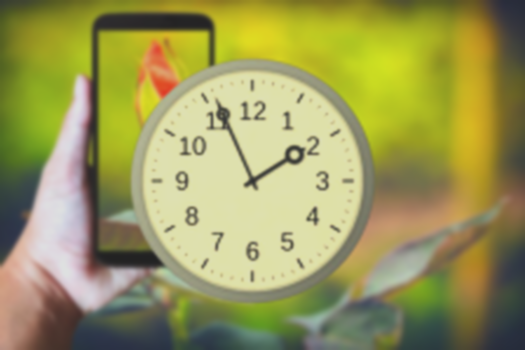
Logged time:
1,56
